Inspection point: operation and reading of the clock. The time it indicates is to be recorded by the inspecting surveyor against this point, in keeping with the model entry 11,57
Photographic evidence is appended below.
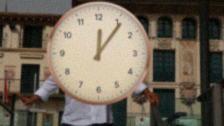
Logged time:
12,06
